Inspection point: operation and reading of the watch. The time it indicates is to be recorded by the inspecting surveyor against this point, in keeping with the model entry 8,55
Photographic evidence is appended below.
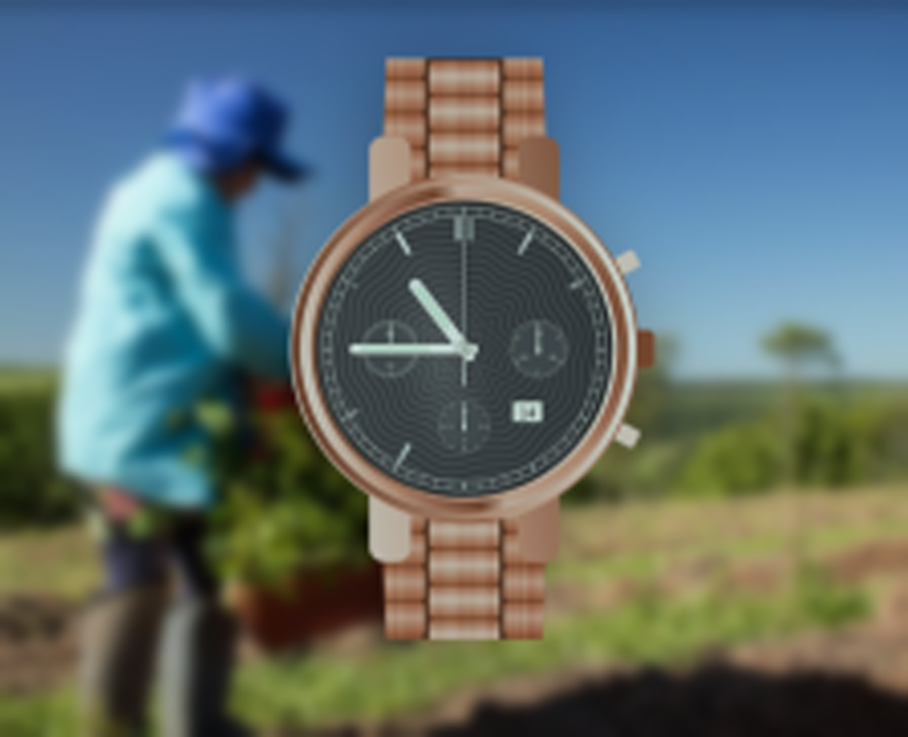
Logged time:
10,45
